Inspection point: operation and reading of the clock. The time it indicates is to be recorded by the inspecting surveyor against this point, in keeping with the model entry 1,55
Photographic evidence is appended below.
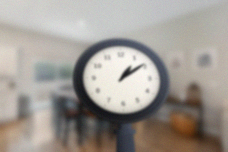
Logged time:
1,09
